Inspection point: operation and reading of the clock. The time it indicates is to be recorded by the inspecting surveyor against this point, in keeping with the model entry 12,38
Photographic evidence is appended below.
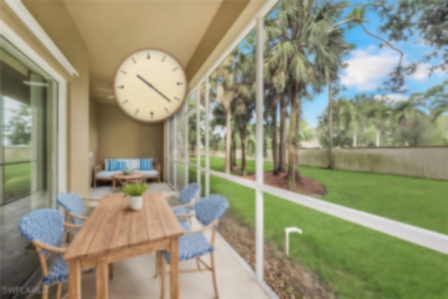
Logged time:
10,22
